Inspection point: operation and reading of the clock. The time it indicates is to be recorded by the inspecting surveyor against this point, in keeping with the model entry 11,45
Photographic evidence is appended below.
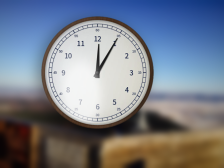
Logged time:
12,05
